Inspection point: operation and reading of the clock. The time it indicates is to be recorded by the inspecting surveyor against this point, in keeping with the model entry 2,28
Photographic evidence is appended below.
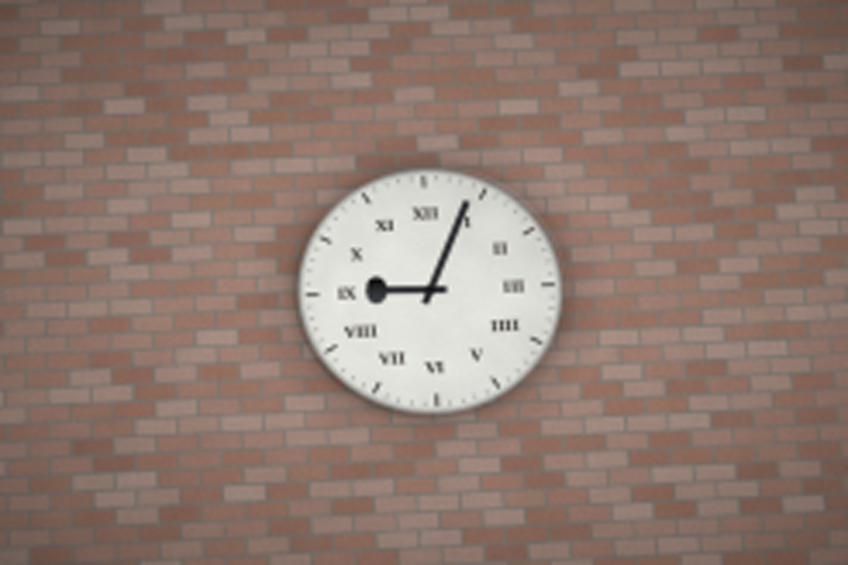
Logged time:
9,04
